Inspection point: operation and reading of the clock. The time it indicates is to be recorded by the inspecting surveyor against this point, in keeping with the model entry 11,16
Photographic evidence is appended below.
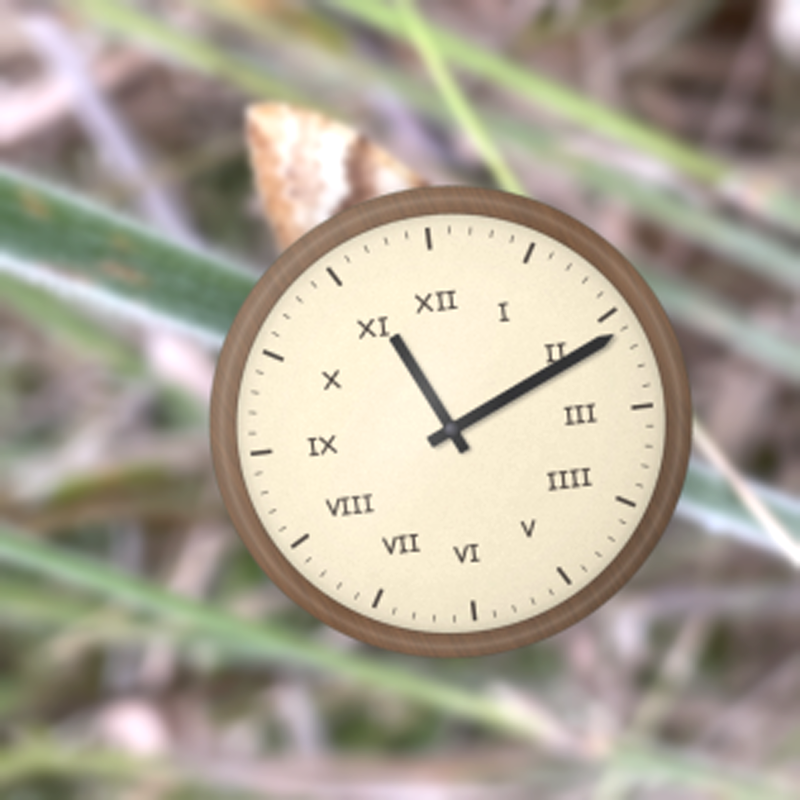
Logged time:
11,11
